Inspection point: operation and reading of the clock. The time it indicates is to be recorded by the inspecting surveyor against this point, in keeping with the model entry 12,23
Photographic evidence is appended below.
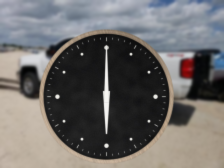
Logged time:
6,00
